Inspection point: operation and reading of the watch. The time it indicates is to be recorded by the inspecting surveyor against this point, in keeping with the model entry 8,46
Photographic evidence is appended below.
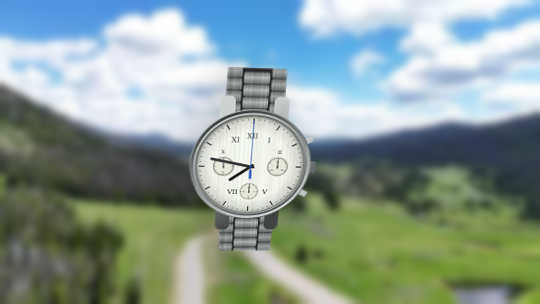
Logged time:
7,47
